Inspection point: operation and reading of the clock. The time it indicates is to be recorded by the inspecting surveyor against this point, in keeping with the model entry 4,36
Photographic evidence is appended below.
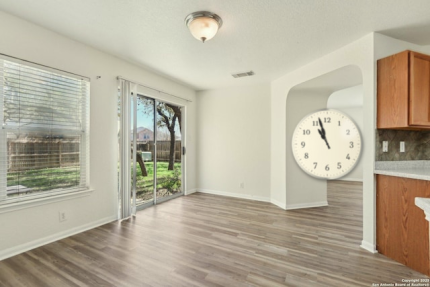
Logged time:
10,57
